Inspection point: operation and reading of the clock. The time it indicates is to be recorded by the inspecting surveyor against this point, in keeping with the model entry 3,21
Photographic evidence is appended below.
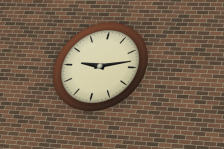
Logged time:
9,13
